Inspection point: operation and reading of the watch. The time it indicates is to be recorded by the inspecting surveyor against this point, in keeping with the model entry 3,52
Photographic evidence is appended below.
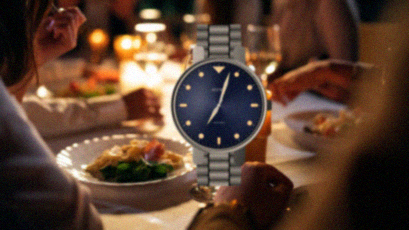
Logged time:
7,03
